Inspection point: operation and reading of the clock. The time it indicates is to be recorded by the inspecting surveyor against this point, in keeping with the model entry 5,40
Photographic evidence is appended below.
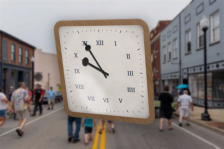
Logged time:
9,55
